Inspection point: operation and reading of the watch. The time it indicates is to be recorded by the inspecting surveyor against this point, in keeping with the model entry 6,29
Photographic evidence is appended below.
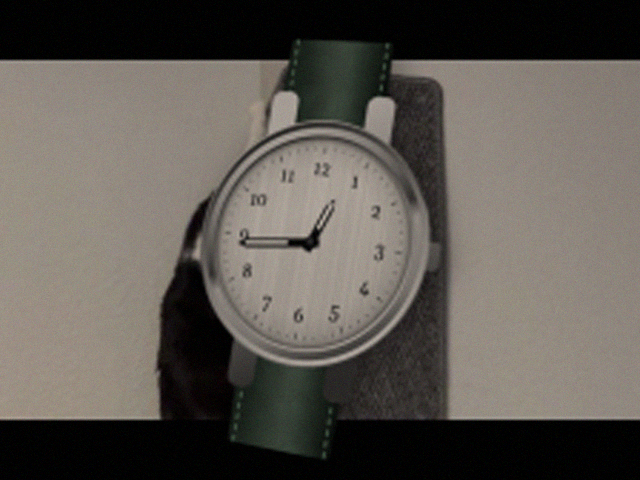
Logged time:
12,44
